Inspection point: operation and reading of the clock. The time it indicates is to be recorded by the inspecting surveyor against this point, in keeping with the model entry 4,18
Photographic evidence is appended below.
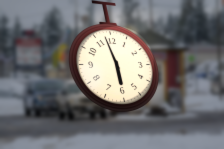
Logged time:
5,58
